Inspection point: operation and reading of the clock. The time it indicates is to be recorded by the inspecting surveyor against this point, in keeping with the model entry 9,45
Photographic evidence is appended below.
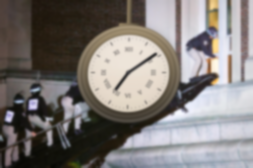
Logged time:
7,09
